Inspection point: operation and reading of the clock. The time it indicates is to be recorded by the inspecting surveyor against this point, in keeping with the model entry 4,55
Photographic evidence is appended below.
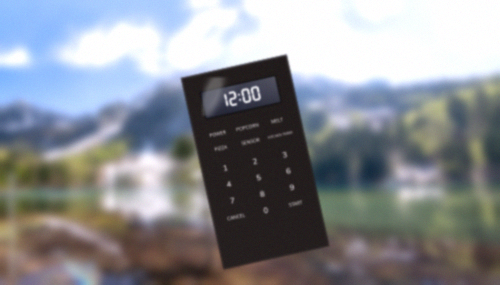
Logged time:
12,00
